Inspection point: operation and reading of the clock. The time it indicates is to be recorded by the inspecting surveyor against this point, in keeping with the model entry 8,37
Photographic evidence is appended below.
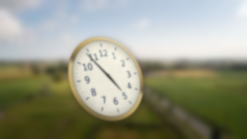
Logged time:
4,54
